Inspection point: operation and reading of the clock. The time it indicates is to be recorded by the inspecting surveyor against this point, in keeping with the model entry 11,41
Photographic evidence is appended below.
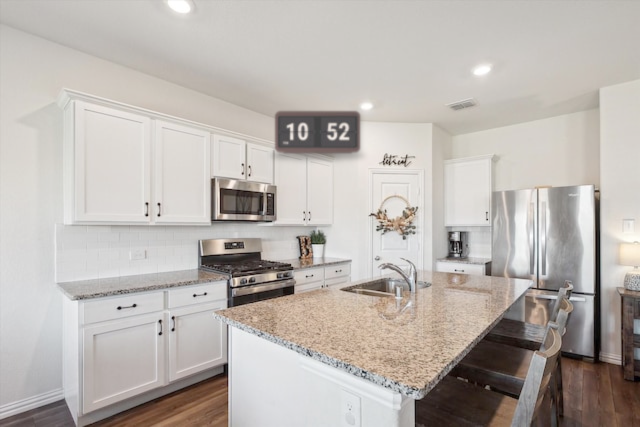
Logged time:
10,52
